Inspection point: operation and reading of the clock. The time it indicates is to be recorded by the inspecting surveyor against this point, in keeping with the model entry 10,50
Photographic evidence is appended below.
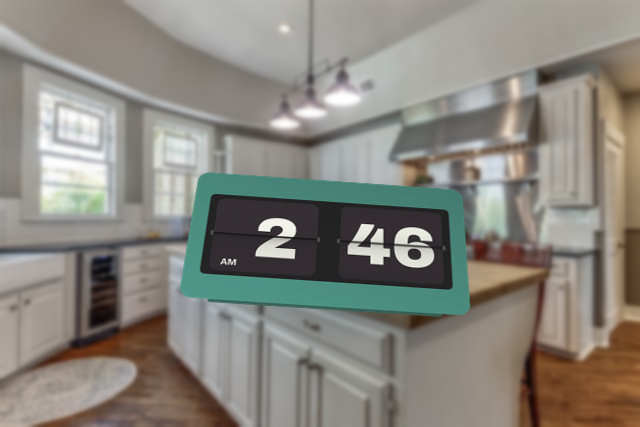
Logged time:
2,46
